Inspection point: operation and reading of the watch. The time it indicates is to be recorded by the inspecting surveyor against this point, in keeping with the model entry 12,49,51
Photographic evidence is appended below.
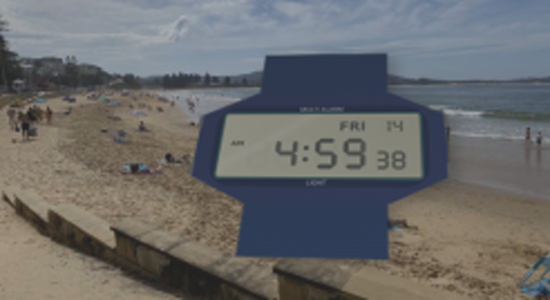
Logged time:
4,59,38
